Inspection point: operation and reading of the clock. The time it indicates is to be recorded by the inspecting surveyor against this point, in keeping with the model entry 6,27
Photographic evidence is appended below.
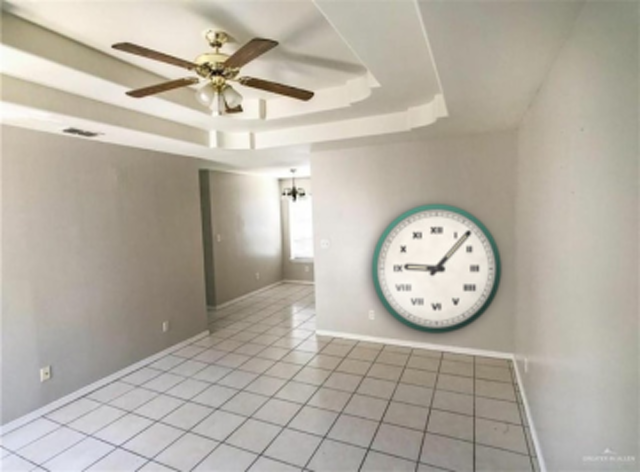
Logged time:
9,07
